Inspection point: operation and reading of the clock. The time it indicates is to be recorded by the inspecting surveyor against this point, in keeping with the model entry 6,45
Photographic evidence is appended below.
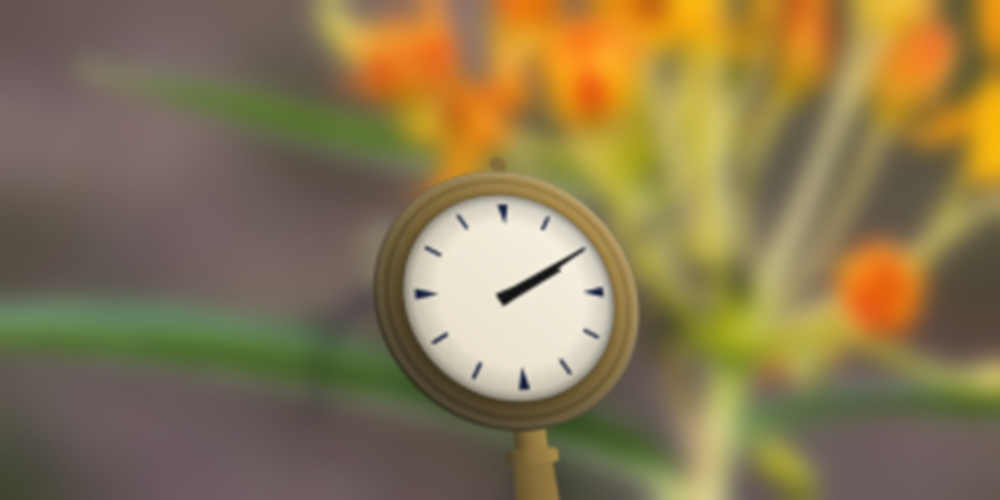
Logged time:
2,10
